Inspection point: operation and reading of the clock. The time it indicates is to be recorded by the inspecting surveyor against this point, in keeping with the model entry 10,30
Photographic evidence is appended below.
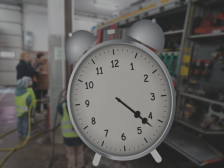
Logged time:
4,22
